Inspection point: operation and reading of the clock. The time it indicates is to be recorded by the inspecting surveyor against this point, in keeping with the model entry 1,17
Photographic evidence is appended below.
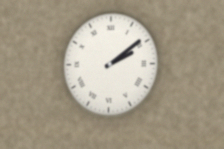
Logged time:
2,09
